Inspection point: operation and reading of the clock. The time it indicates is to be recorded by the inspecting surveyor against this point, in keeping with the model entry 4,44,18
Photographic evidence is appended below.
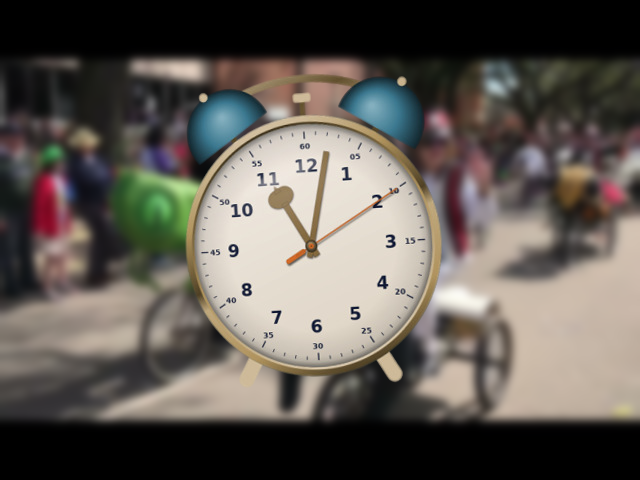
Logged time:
11,02,10
